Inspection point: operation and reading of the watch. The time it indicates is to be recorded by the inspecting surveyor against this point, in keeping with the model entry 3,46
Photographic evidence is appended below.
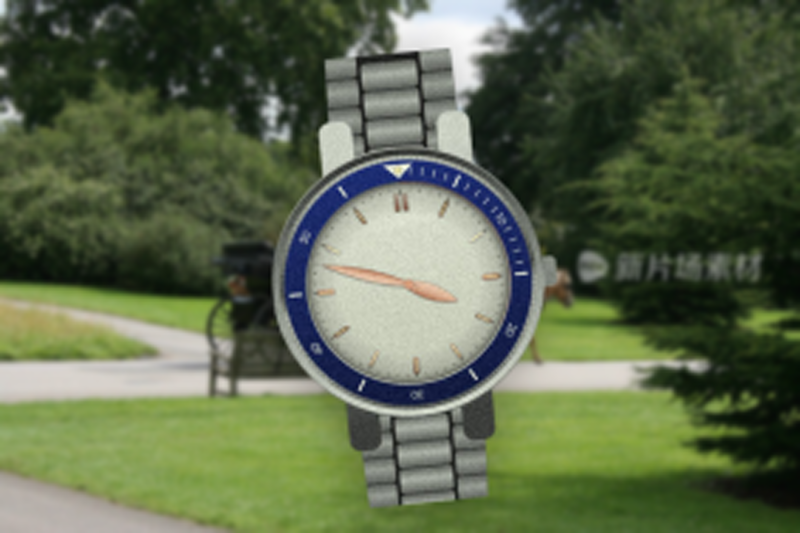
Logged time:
3,48
